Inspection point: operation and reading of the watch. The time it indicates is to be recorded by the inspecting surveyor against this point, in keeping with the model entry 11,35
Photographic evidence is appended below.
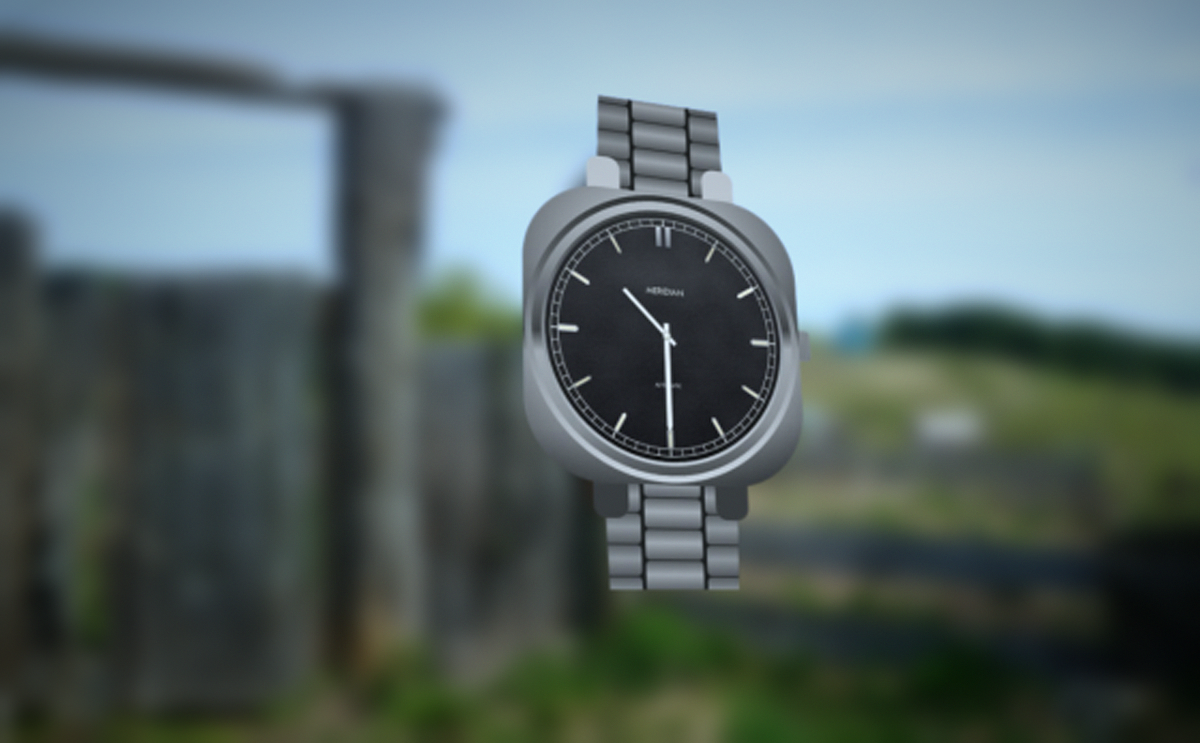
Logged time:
10,30
